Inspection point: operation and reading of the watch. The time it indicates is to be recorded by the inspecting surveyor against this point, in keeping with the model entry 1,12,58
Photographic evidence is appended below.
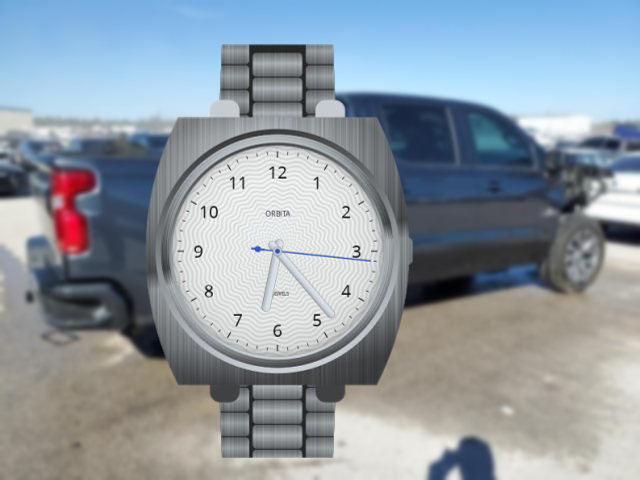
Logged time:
6,23,16
